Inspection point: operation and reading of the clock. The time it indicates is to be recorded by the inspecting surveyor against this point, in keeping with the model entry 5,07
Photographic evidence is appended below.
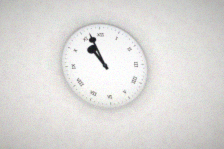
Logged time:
10,57
